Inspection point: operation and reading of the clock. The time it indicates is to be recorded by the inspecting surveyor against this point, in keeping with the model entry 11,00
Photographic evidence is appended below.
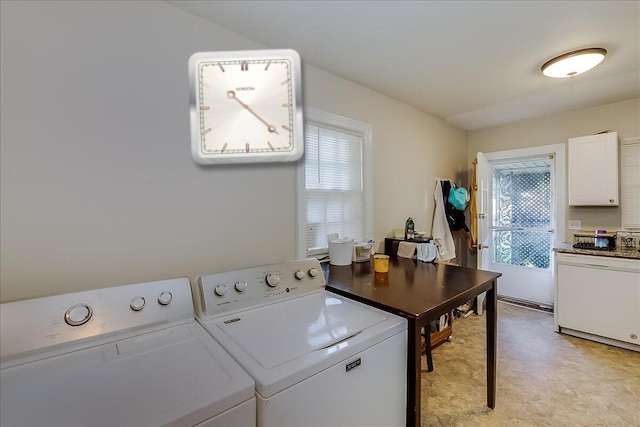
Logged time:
10,22
